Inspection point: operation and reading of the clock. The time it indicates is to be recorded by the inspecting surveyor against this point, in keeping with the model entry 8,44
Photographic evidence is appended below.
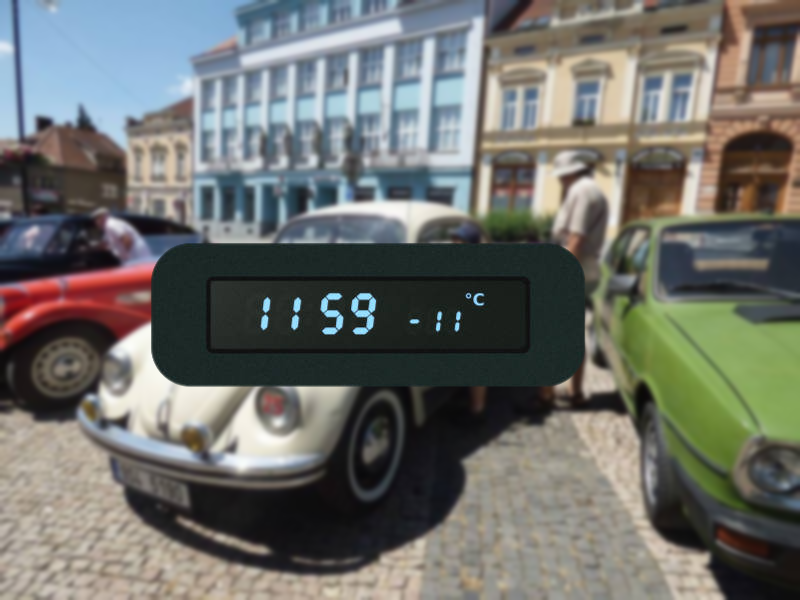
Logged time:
11,59
